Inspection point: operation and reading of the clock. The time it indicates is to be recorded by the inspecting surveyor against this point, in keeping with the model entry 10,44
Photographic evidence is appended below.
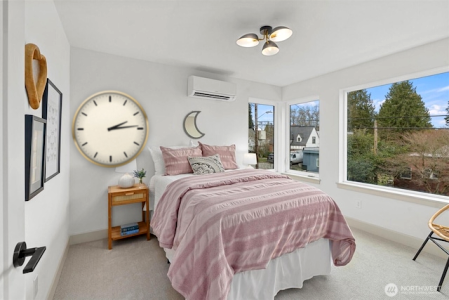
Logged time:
2,14
